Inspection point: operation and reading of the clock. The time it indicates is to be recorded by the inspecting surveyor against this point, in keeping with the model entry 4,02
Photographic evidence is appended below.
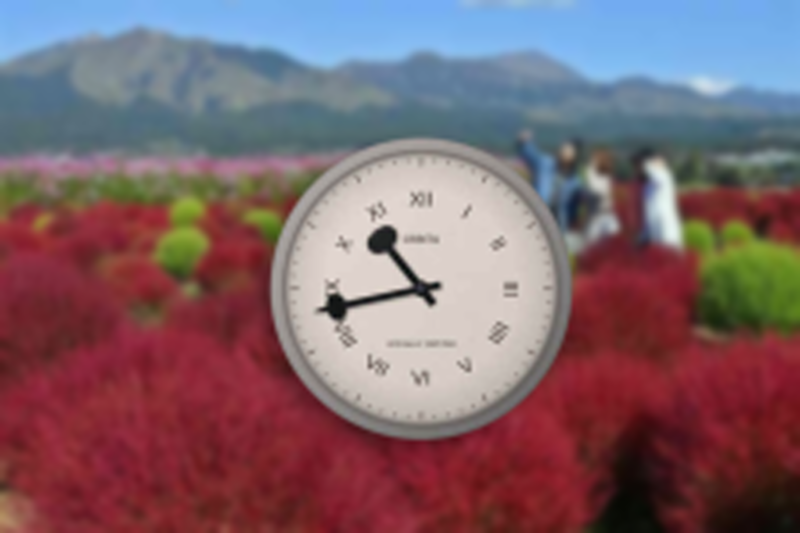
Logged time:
10,43
